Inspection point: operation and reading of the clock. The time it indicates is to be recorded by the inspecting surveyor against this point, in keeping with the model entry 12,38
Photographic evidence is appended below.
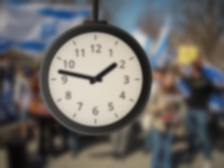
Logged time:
1,47
